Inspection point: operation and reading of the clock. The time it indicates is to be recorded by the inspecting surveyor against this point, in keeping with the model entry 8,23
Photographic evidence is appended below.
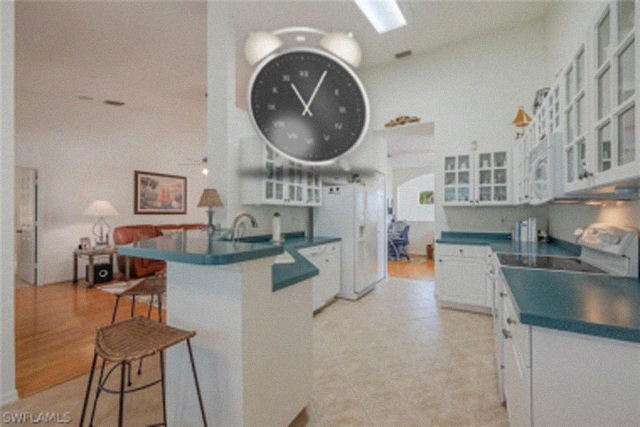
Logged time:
11,05
